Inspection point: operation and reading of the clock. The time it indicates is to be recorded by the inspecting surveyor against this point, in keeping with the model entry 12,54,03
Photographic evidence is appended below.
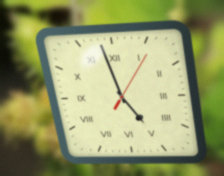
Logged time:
4,58,06
